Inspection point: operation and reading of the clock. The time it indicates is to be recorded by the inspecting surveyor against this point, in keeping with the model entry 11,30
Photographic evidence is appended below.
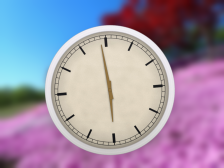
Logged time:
5,59
